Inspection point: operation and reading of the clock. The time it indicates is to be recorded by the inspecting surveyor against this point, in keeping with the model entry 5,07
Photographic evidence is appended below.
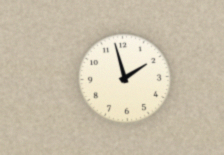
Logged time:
1,58
